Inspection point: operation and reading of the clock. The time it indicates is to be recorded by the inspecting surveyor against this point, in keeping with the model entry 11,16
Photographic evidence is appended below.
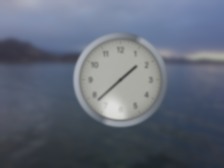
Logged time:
1,38
